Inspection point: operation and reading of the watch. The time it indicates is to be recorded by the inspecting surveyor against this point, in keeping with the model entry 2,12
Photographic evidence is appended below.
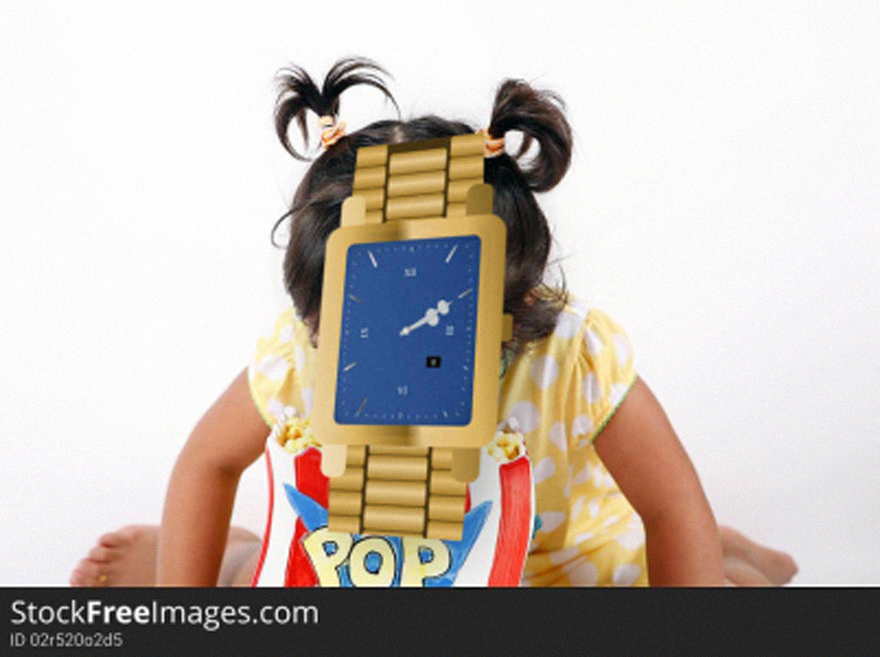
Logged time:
2,10
